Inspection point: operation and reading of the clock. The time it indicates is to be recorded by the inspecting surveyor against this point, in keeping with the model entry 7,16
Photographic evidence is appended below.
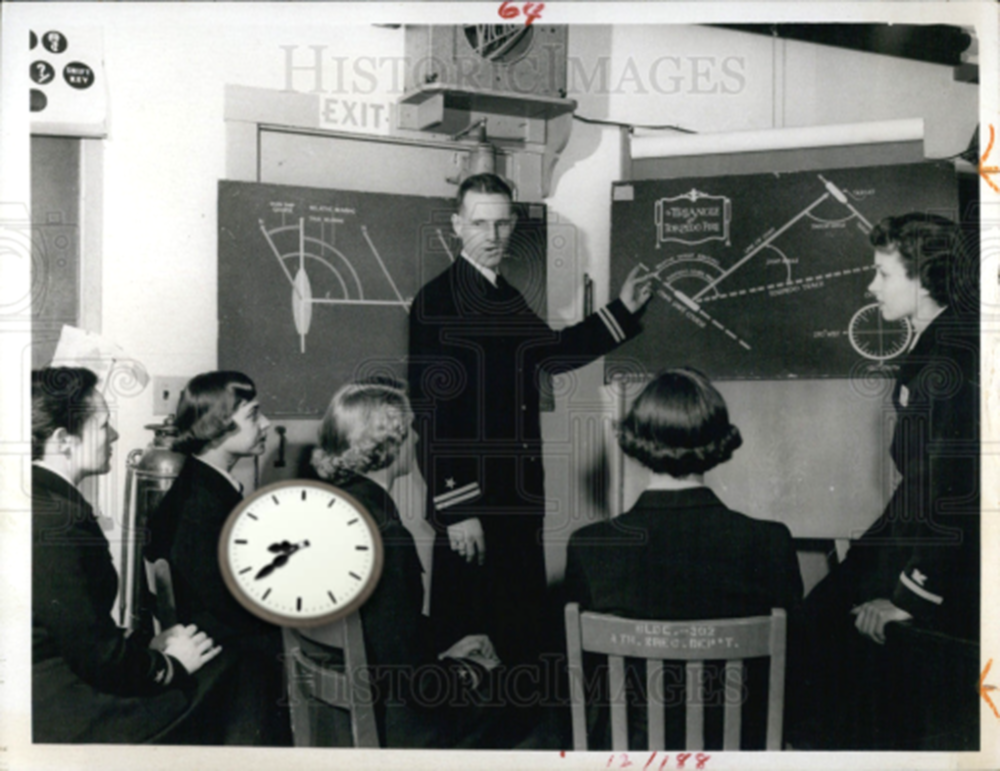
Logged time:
8,38
